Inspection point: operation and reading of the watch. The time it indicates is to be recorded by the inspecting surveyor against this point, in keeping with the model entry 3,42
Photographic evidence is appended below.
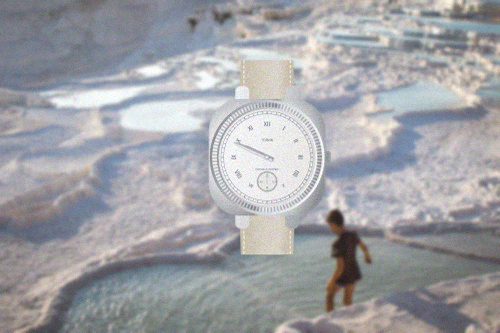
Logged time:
9,49
